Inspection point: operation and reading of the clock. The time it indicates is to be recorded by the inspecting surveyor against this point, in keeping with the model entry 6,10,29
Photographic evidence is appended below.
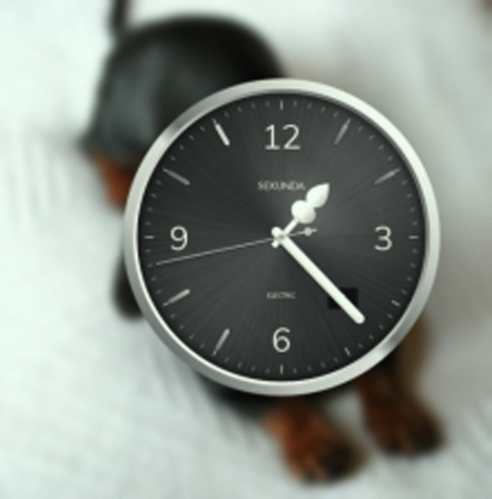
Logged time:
1,22,43
